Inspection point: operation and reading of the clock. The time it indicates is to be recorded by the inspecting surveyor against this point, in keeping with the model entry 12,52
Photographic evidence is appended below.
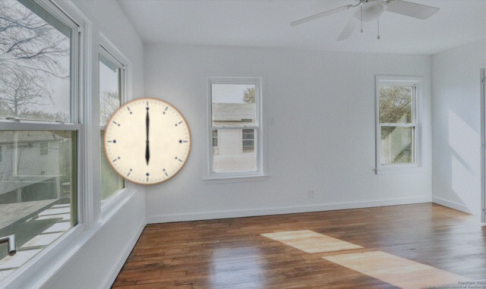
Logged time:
6,00
